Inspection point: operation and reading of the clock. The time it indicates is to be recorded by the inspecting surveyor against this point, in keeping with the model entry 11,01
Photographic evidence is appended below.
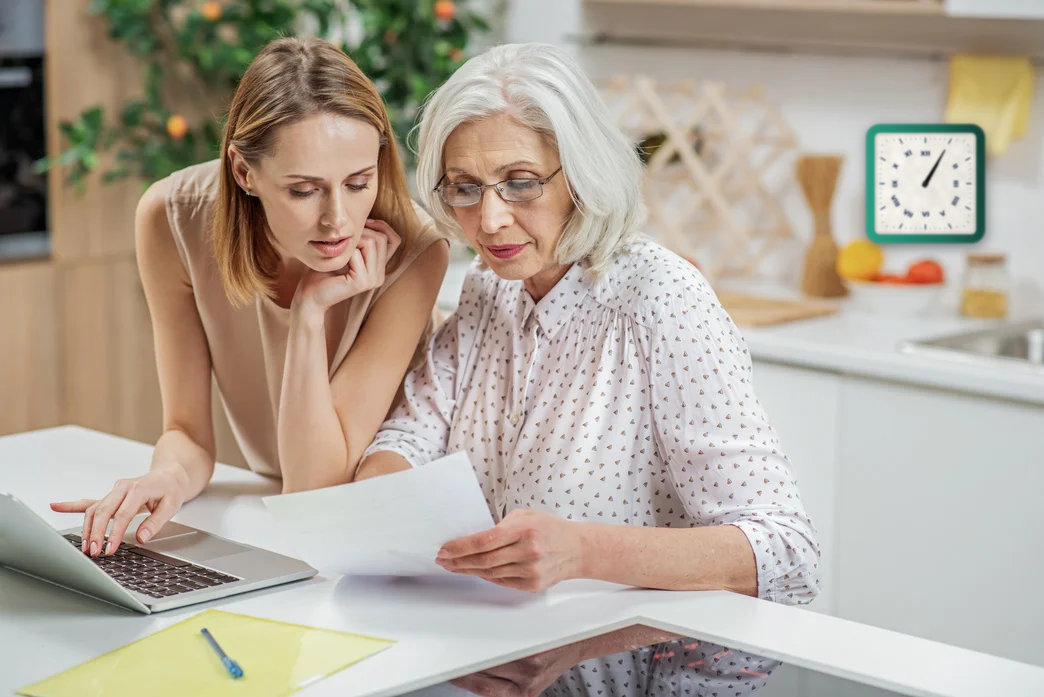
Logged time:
1,05
